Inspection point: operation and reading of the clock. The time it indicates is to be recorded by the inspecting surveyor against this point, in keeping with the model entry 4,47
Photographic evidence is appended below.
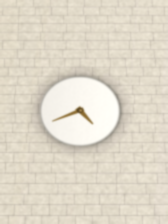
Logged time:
4,41
